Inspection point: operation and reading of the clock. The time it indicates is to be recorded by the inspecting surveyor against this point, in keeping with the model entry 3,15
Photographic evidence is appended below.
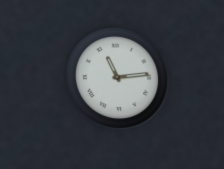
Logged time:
11,14
